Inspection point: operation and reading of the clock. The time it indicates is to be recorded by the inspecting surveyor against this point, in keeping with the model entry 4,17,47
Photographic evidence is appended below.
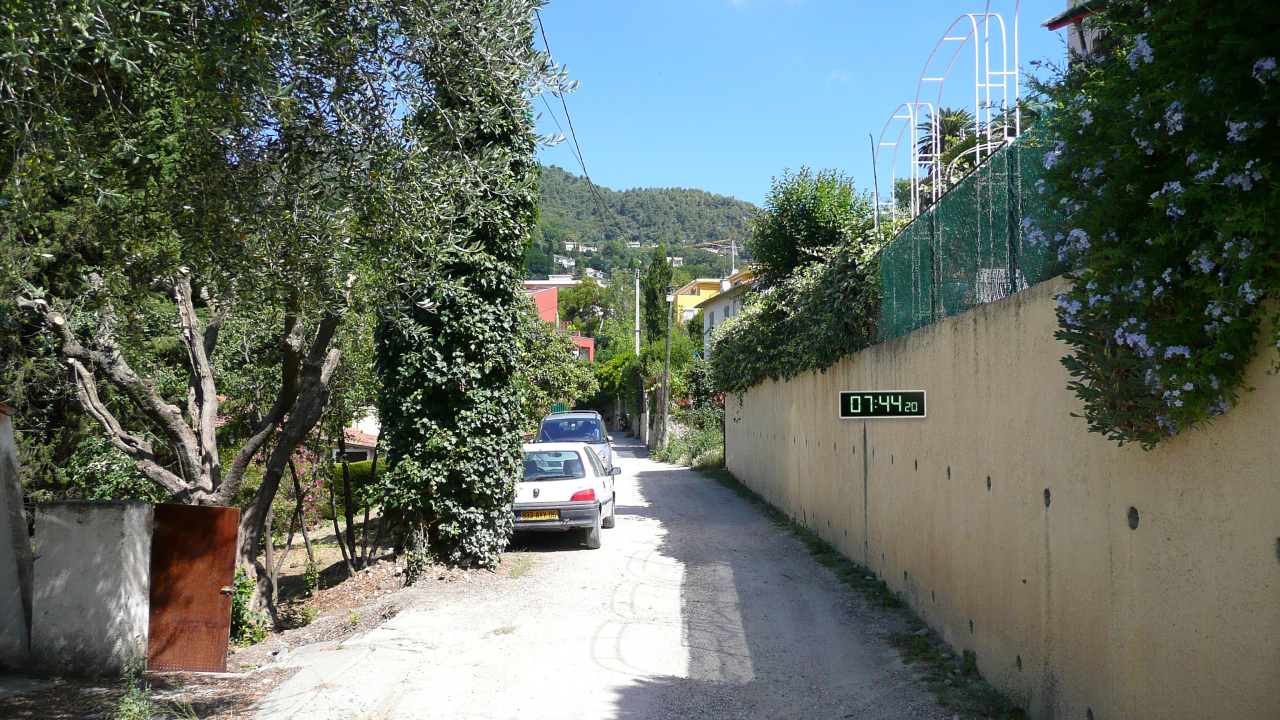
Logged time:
7,44,20
